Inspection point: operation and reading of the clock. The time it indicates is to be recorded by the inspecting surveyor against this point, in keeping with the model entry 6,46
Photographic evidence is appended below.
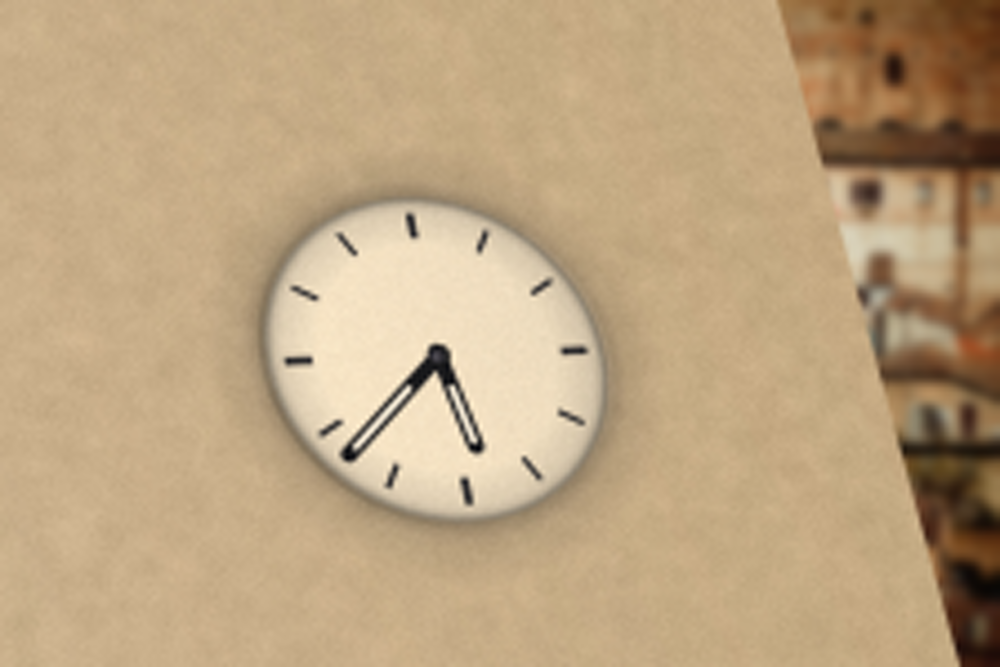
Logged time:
5,38
